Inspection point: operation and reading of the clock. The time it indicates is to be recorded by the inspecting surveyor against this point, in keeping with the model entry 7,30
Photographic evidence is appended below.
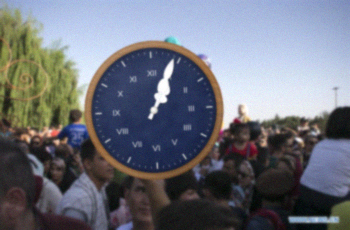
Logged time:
1,04
